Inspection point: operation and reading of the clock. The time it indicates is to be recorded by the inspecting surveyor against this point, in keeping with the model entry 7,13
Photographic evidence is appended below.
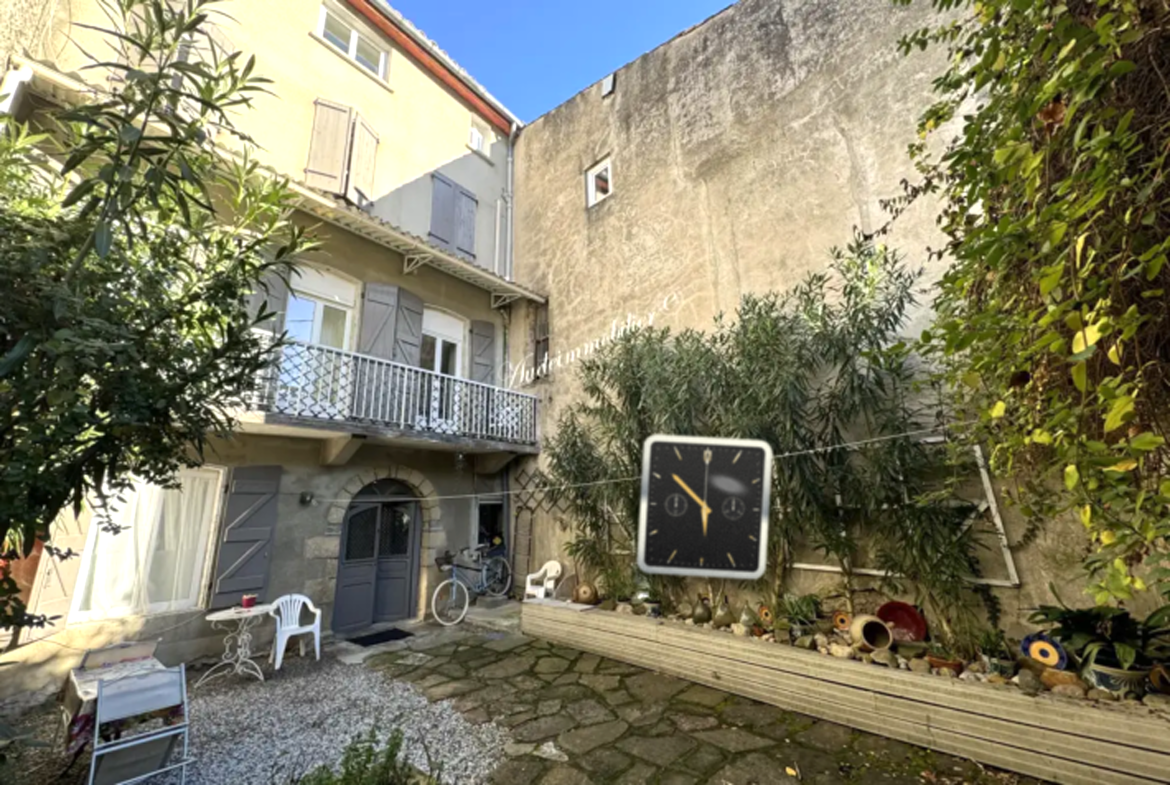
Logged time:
5,52
